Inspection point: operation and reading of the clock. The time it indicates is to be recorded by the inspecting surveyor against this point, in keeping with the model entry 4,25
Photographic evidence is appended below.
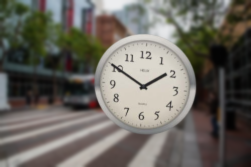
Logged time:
1,50
